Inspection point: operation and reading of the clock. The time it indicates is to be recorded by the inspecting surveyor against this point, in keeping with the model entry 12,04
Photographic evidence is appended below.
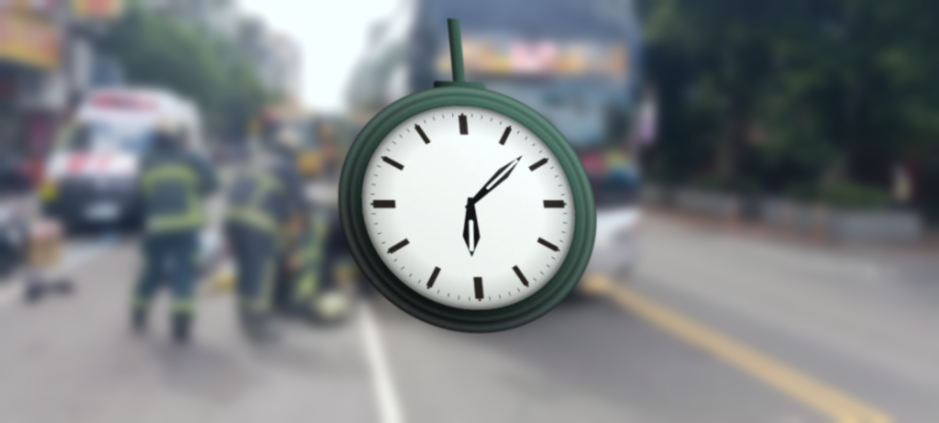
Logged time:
6,08
